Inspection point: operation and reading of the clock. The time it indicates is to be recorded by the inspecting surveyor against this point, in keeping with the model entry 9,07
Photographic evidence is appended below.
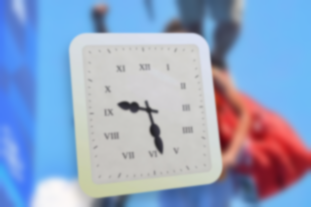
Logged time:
9,28
